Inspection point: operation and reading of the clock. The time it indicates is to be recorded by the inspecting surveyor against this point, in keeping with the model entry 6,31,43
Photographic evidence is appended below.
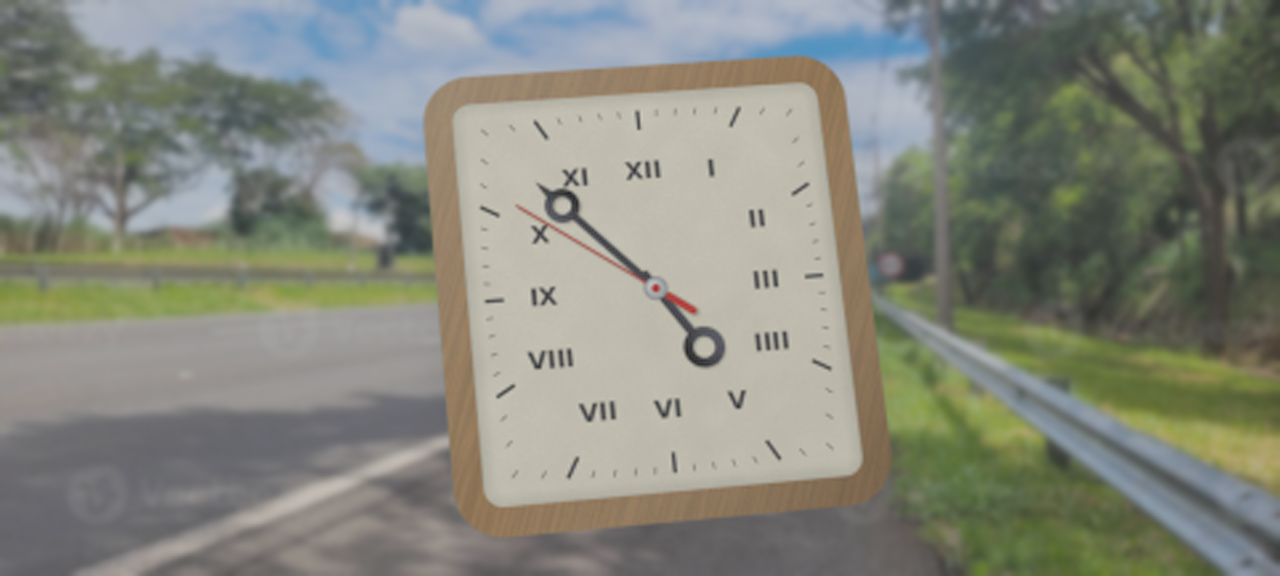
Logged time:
4,52,51
